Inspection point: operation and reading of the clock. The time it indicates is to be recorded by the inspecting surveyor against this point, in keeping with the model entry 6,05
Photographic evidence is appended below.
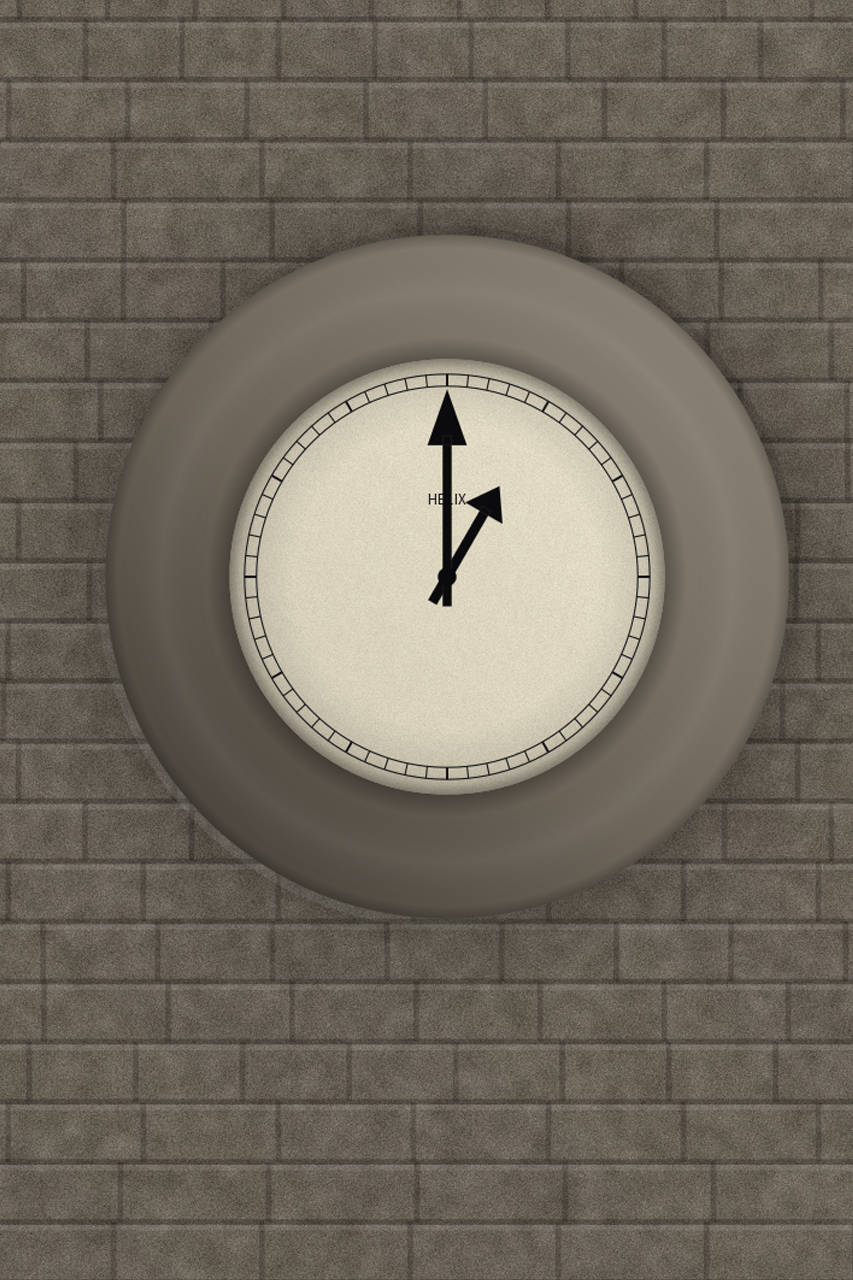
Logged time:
1,00
